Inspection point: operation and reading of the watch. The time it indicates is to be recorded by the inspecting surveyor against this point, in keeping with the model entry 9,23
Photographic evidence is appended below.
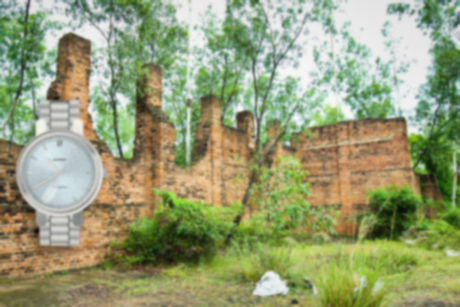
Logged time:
10,40
